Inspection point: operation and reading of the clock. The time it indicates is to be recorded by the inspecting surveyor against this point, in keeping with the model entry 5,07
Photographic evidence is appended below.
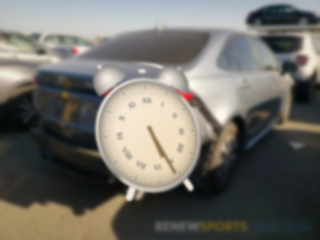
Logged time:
5,26
